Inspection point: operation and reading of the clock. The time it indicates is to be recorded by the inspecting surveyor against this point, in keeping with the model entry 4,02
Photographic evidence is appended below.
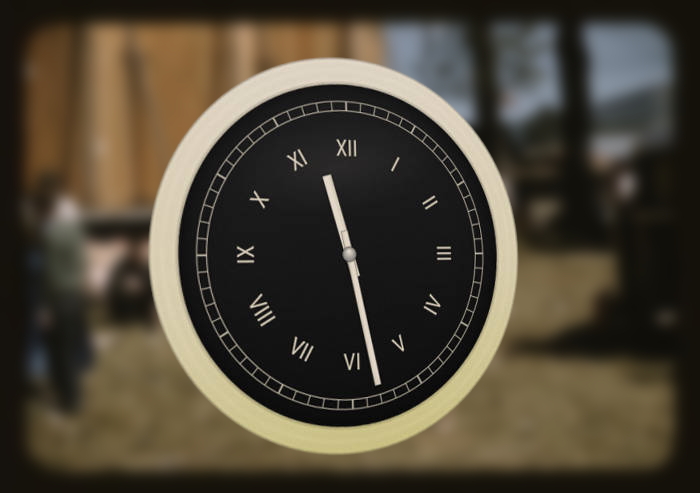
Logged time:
11,28
